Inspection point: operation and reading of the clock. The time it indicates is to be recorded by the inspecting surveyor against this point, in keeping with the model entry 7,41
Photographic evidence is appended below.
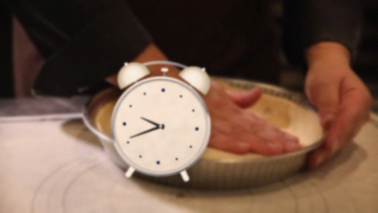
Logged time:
9,41
